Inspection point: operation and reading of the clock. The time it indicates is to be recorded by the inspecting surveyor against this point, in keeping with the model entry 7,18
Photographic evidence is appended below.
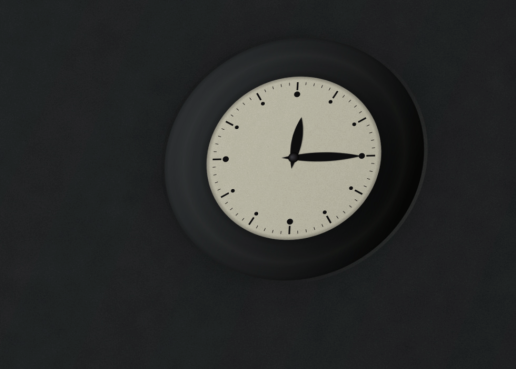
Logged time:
12,15
